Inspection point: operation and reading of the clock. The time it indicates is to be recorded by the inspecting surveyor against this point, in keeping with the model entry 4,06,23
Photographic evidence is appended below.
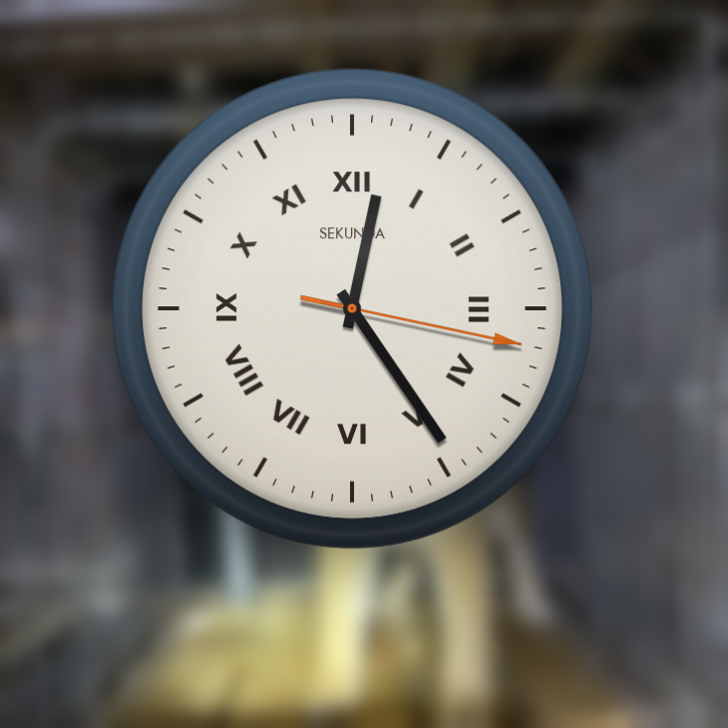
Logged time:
12,24,17
